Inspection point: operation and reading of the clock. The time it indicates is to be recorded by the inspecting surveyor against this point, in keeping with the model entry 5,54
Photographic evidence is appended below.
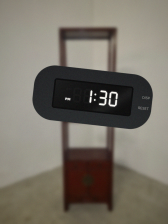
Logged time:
1,30
